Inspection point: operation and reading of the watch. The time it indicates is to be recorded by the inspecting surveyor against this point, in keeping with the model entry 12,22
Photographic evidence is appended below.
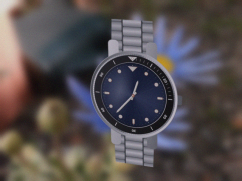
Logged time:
12,37
